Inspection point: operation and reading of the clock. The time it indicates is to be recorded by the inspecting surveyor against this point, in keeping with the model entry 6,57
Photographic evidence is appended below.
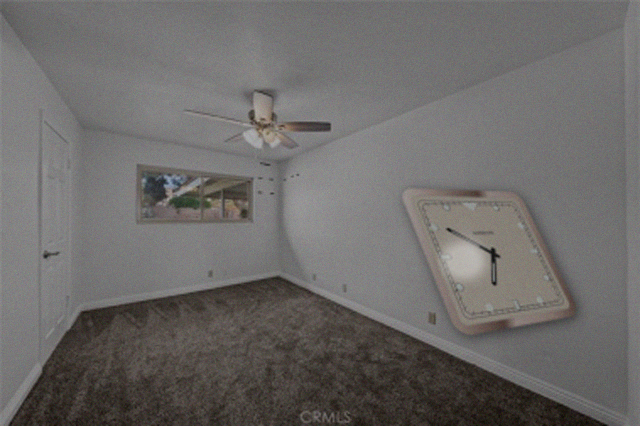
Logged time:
6,51
